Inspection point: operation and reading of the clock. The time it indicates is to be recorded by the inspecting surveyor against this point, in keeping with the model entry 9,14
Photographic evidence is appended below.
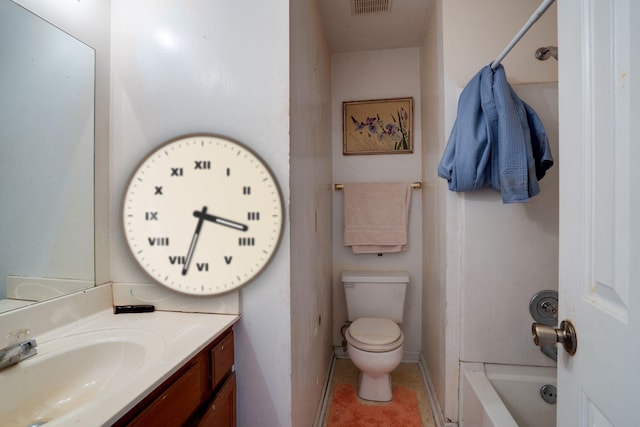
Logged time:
3,33
